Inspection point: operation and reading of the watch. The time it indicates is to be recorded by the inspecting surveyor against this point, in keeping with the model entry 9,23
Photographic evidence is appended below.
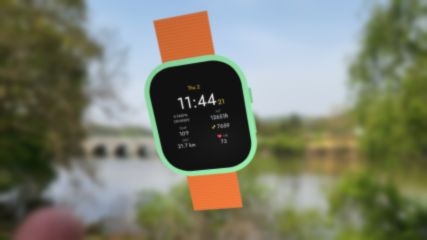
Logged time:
11,44
